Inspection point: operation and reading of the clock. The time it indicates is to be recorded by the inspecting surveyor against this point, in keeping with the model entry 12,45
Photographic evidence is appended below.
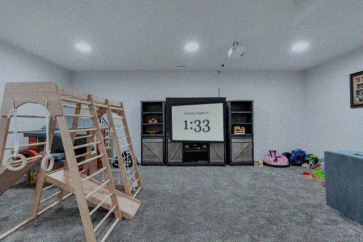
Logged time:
1,33
